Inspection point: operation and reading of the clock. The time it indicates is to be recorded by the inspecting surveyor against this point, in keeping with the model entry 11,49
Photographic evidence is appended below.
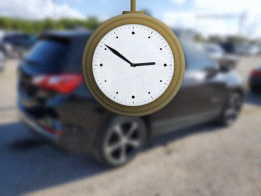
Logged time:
2,51
